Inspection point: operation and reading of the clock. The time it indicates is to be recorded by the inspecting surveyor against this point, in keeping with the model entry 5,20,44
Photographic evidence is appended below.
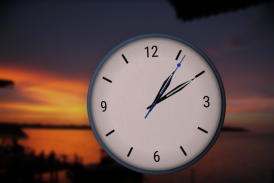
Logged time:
1,10,06
